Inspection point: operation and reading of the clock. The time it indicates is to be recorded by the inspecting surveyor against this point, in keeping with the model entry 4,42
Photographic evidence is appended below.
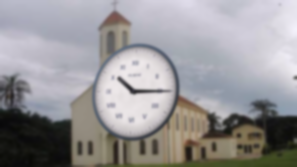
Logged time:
10,15
